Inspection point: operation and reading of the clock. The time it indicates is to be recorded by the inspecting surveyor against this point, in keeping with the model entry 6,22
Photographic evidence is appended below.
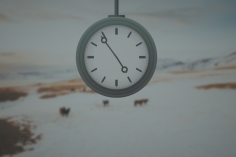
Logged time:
4,54
